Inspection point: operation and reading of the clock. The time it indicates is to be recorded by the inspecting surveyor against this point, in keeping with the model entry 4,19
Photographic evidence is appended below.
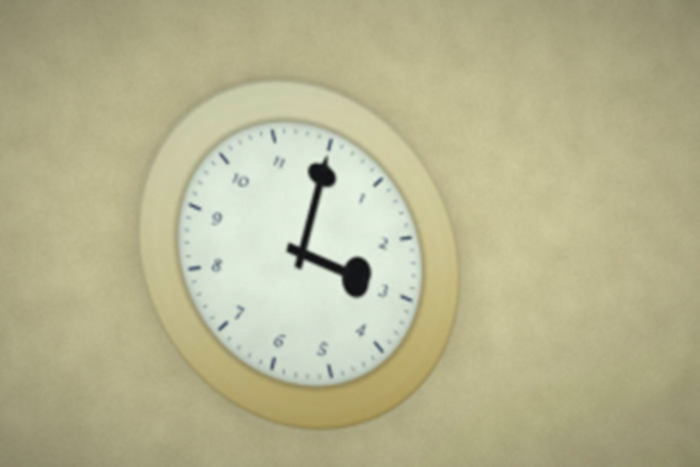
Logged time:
3,00
